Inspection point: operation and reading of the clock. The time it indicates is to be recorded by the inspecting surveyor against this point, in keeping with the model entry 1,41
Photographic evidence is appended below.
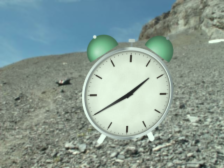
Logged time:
1,40
